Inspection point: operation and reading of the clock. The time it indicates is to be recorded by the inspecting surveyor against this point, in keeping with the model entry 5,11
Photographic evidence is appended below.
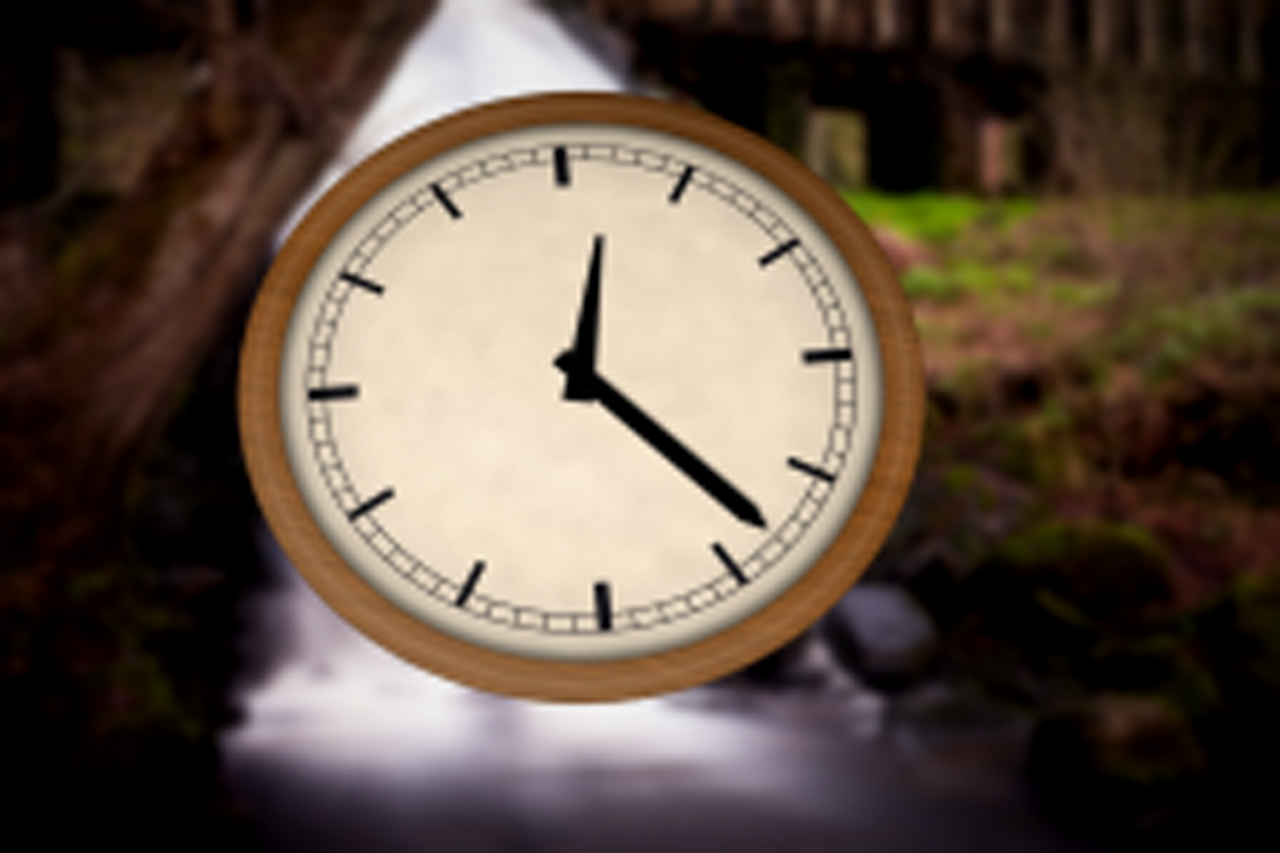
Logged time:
12,23
